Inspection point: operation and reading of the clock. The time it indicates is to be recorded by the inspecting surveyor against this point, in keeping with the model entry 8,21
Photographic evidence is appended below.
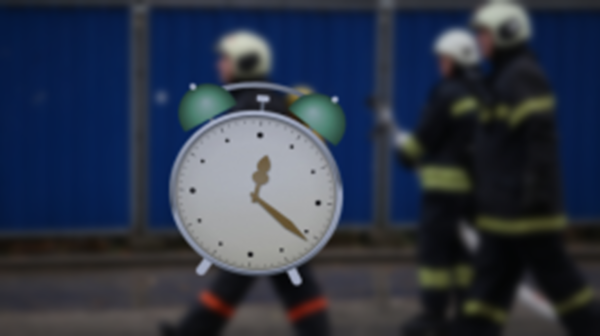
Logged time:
12,21
